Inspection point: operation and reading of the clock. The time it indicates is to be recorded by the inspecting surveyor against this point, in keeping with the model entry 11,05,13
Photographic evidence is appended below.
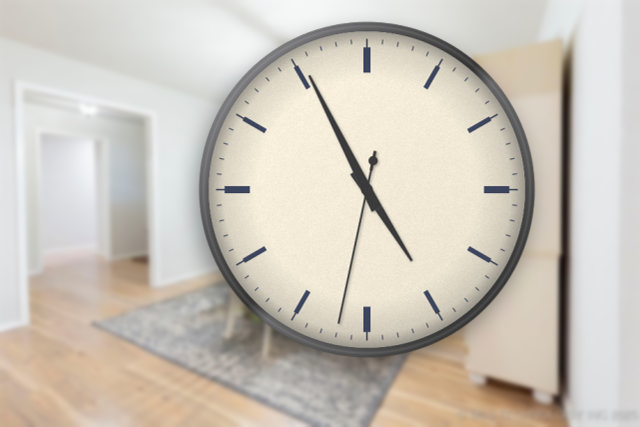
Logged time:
4,55,32
